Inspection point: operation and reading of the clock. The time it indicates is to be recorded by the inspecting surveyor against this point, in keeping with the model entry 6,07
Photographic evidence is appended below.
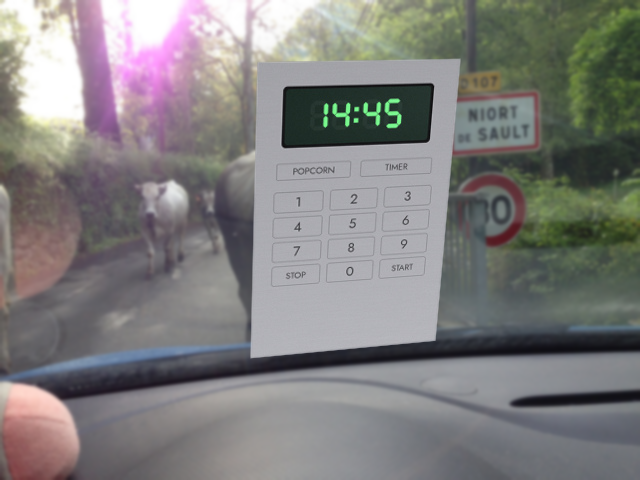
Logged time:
14,45
